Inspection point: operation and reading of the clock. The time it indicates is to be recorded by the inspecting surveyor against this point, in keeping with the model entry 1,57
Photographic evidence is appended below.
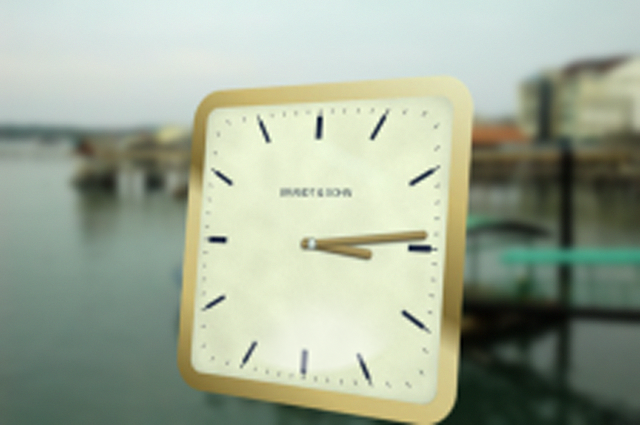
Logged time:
3,14
